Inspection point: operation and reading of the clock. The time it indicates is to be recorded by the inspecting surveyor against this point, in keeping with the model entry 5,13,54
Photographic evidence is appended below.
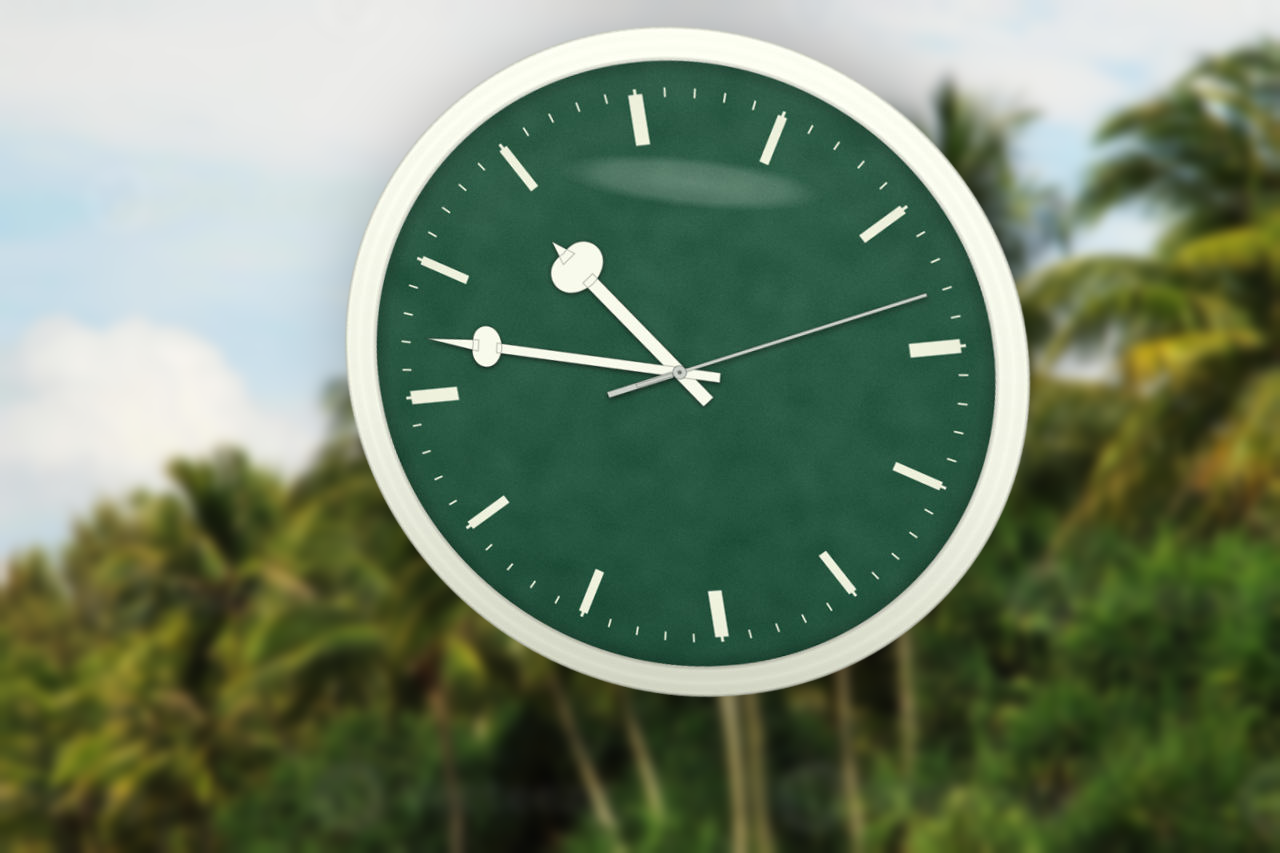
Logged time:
10,47,13
